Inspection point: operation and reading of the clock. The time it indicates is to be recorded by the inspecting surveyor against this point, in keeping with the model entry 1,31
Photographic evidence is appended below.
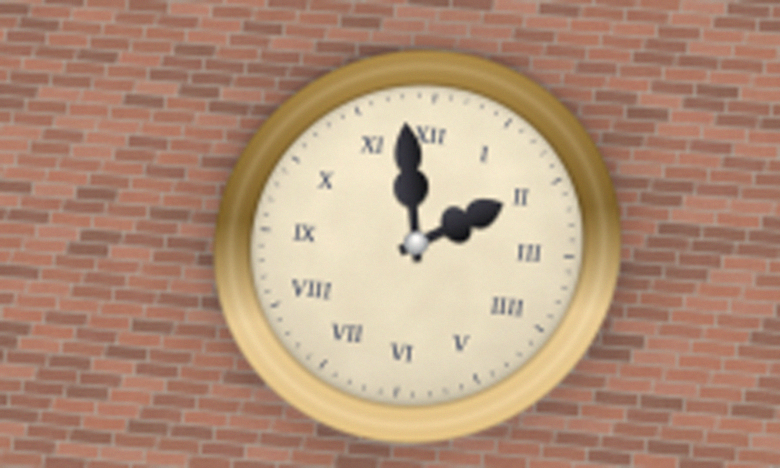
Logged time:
1,58
